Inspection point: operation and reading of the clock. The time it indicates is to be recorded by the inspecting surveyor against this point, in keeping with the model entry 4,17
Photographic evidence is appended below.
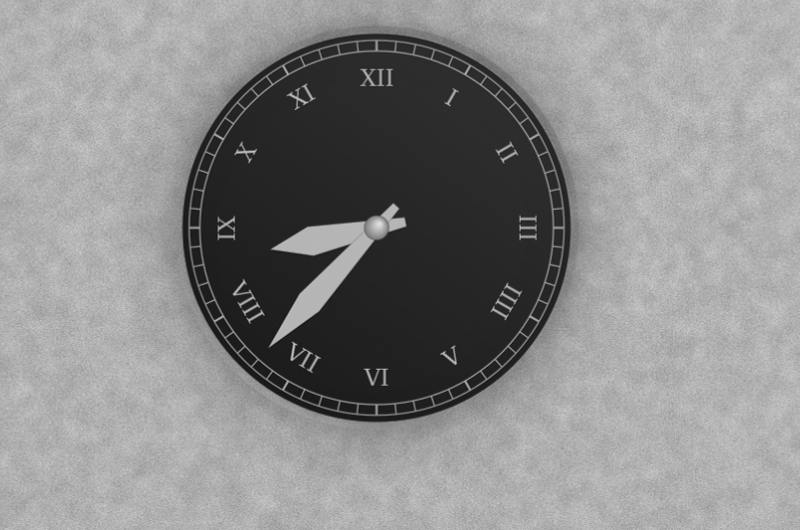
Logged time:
8,37
